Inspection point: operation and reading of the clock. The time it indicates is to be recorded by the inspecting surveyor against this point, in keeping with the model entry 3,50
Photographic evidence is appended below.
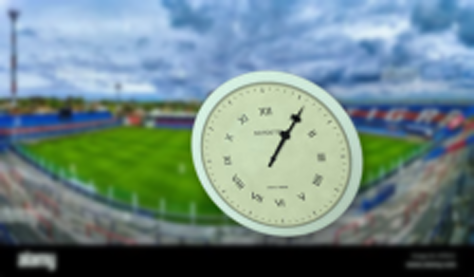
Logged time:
1,06
